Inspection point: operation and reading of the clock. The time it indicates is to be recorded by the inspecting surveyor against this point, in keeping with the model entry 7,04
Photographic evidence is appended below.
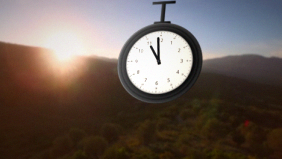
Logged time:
10,59
